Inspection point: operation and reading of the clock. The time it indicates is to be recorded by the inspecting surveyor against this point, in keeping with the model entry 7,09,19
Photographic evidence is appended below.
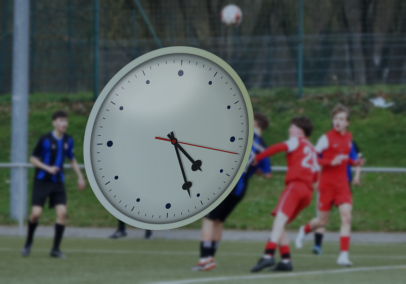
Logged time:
4,26,17
